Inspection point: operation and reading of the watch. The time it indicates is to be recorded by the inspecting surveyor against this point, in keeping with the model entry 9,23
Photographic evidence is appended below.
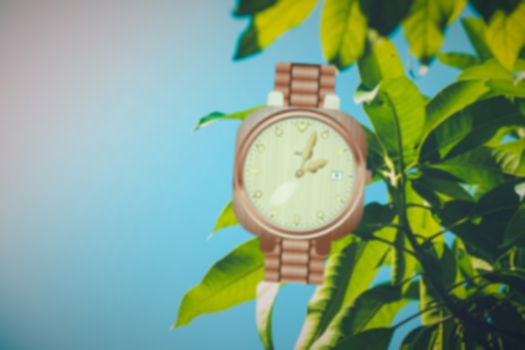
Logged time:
2,03
